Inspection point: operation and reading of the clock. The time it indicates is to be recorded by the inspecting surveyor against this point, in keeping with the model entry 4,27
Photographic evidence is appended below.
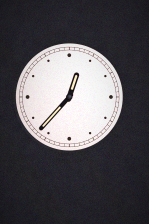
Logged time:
12,37
